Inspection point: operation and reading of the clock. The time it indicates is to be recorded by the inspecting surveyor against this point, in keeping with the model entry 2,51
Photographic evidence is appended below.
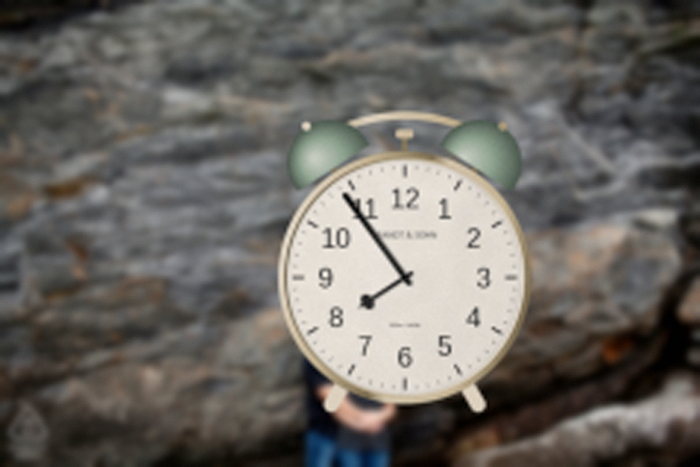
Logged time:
7,54
